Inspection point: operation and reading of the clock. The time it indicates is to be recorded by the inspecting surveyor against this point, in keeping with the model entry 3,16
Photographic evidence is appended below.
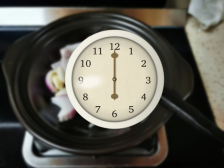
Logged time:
6,00
